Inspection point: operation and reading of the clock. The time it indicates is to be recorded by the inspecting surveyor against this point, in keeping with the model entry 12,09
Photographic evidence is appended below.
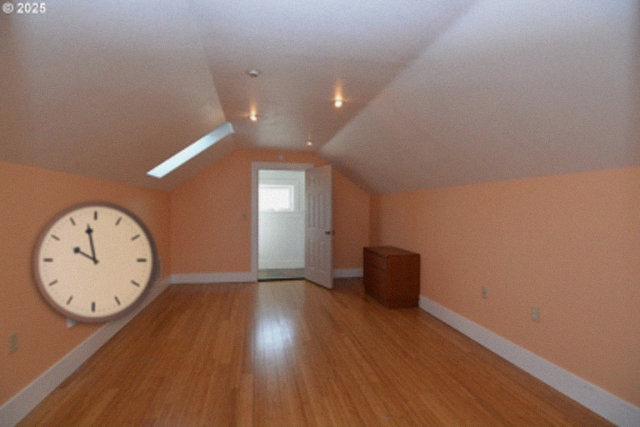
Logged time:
9,58
